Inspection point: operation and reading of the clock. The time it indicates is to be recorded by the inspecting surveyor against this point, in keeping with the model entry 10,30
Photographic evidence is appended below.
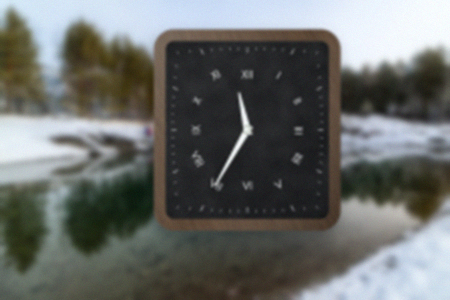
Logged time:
11,35
